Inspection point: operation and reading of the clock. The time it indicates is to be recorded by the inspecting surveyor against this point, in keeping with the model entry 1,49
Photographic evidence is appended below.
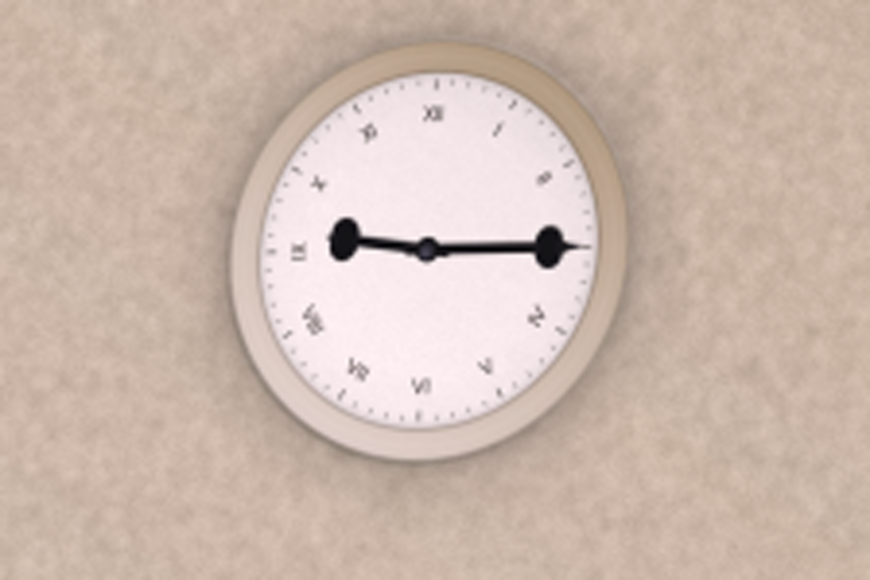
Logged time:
9,15
